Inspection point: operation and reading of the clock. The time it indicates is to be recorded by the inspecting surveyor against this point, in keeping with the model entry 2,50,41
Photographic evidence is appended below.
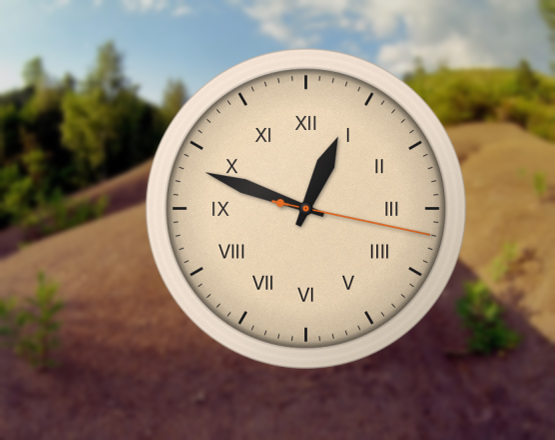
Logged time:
12,48,17
